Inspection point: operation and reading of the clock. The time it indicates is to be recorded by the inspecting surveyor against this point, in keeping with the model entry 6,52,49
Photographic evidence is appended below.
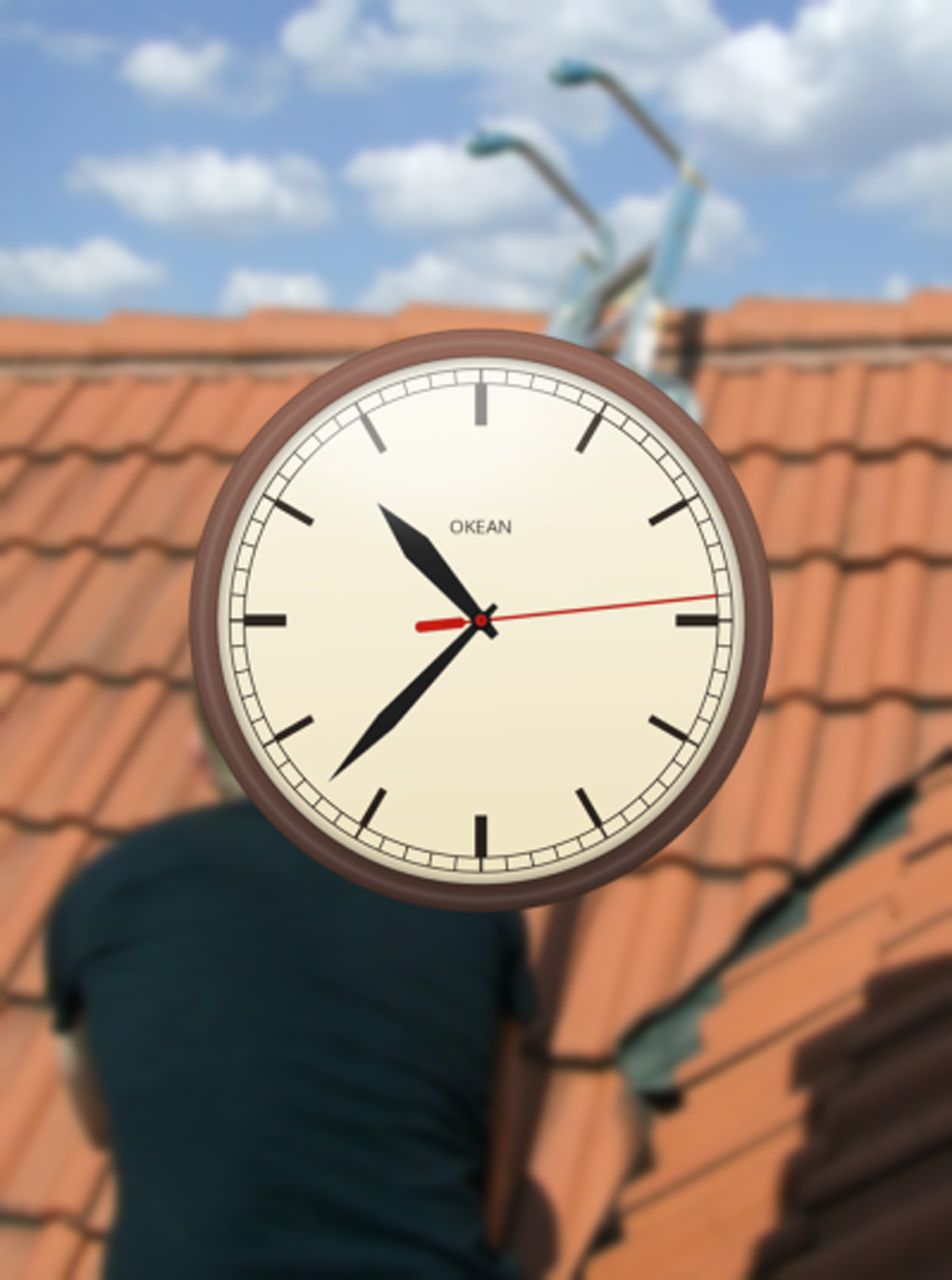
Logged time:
10,37,14
